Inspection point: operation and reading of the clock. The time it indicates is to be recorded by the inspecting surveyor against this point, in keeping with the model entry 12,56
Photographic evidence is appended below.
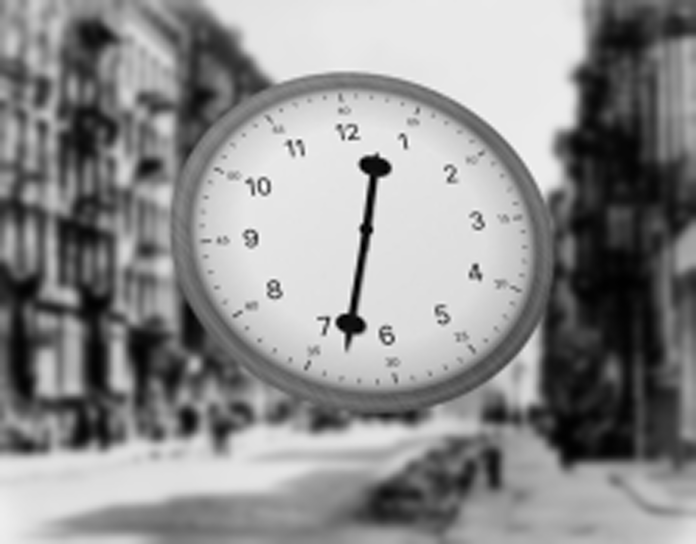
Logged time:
12,33
